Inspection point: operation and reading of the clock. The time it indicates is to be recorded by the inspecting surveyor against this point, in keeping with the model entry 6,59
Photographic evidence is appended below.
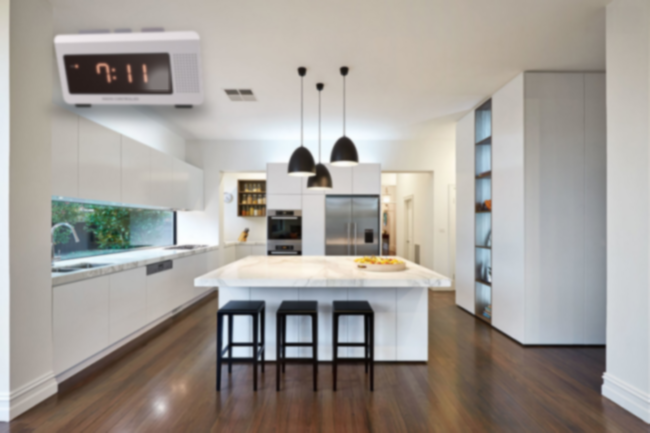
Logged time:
7,11
